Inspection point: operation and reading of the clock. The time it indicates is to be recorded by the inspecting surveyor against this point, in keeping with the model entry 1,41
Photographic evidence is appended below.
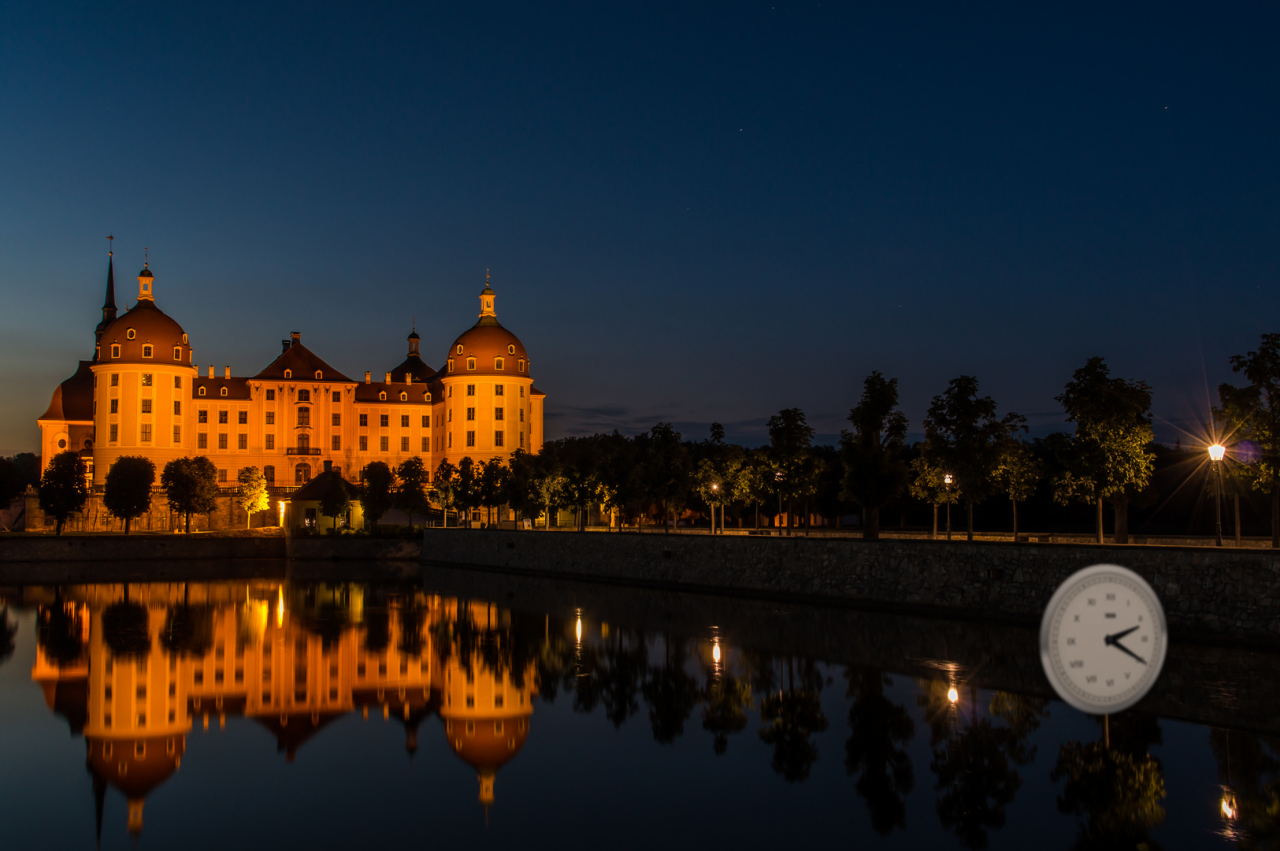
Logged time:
2,20
